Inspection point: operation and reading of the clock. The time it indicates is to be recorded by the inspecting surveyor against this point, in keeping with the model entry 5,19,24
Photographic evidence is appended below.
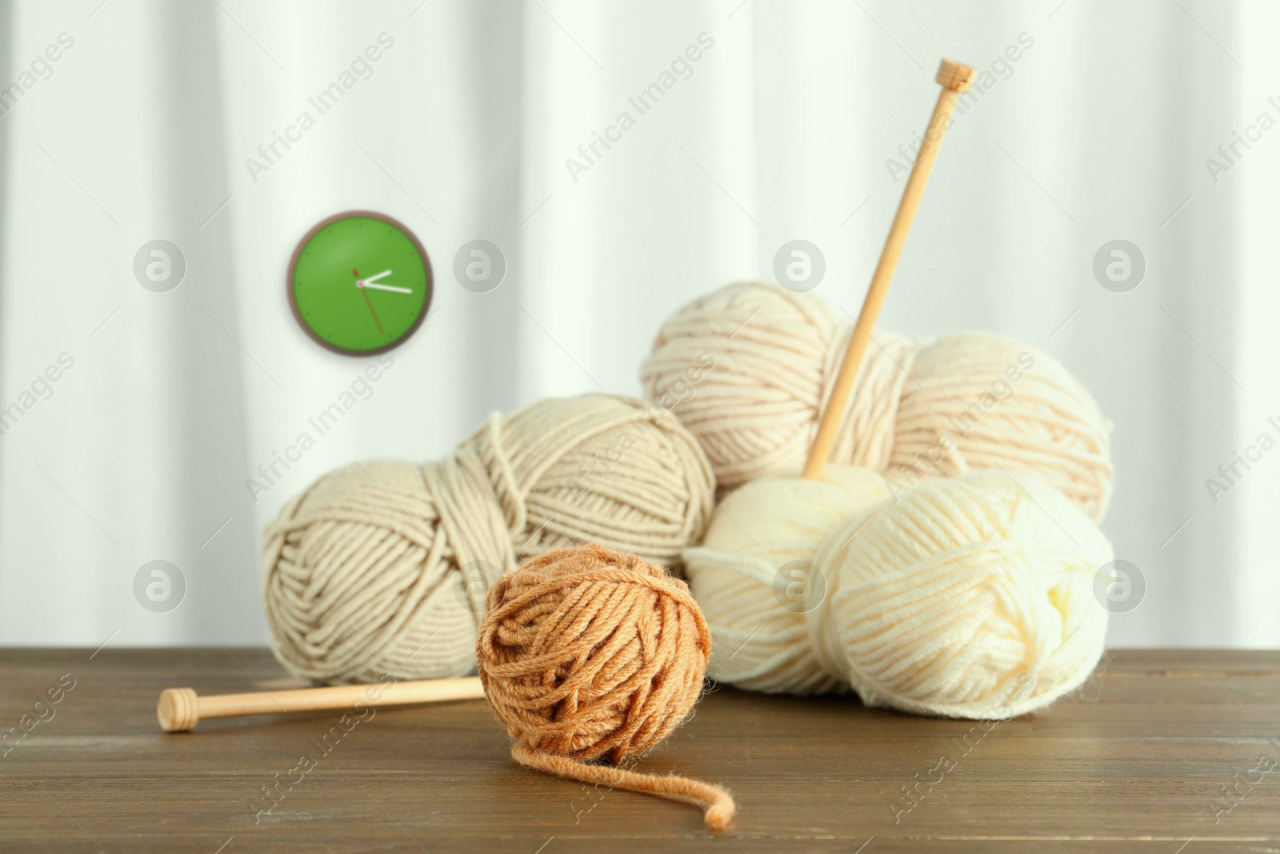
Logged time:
2,16,26
